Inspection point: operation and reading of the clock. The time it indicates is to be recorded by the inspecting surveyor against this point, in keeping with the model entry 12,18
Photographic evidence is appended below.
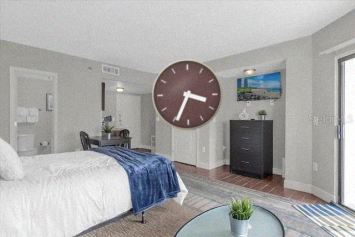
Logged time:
3,34
